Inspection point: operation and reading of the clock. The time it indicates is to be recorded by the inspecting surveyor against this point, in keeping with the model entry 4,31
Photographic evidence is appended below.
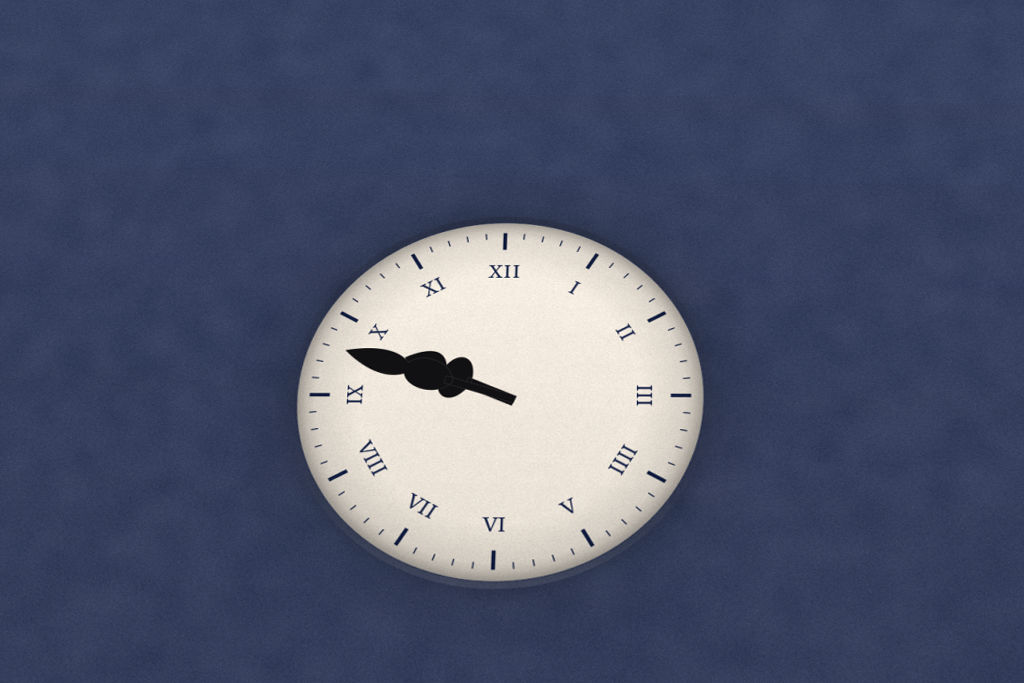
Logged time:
9,48
